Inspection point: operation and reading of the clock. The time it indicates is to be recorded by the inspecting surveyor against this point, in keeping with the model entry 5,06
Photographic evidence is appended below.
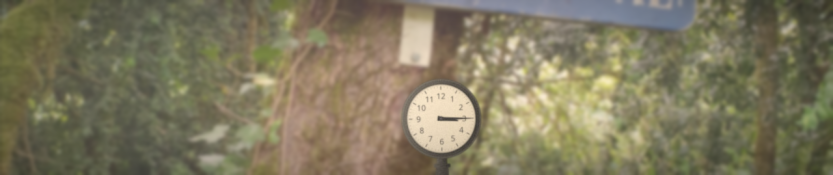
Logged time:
3,15
